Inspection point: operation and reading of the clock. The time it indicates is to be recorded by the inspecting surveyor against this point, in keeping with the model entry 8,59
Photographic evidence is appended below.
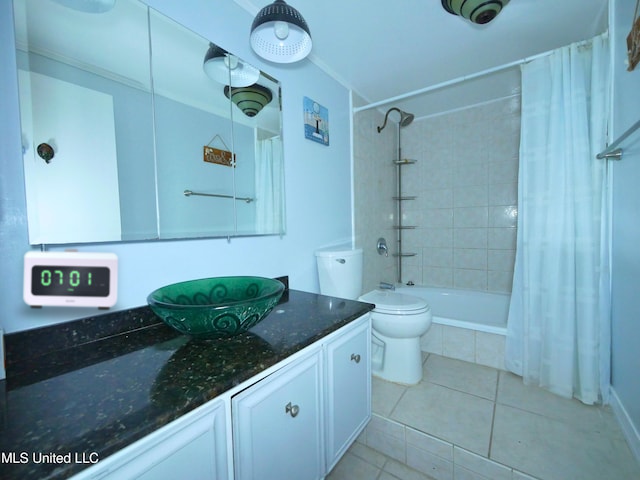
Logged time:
7,01
